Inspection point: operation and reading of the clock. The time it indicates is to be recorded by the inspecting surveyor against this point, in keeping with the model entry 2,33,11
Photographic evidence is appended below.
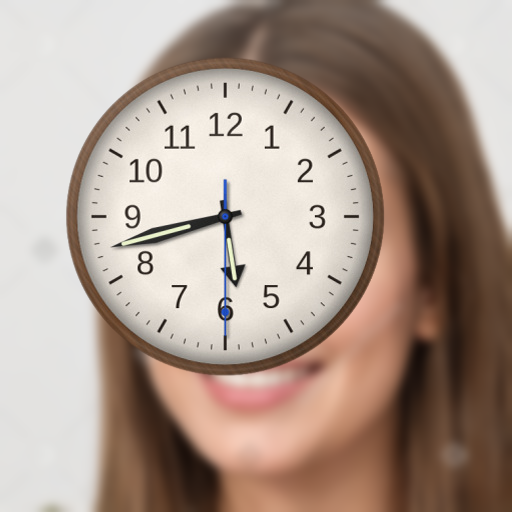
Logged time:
5,42,30
